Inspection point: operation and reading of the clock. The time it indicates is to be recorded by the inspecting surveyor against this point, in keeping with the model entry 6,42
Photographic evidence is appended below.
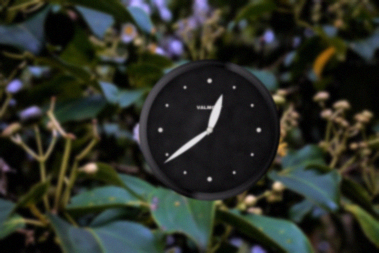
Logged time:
12,39
